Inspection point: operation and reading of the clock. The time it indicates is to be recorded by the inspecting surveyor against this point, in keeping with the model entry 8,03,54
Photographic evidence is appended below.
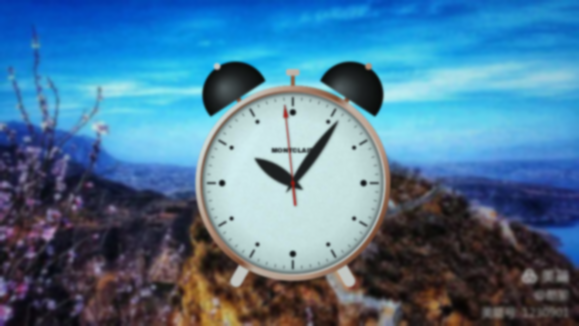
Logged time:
10,05,59
